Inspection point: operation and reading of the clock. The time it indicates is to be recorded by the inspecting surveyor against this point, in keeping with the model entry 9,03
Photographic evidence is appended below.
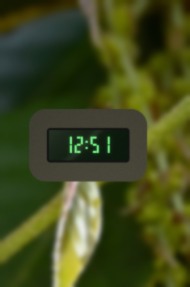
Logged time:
12,51
